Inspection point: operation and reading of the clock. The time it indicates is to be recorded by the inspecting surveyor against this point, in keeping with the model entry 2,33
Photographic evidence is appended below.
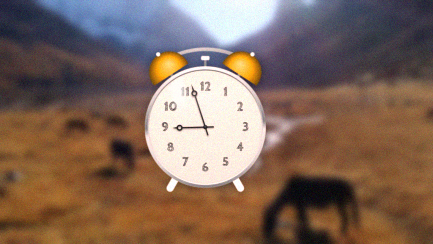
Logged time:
8,57
